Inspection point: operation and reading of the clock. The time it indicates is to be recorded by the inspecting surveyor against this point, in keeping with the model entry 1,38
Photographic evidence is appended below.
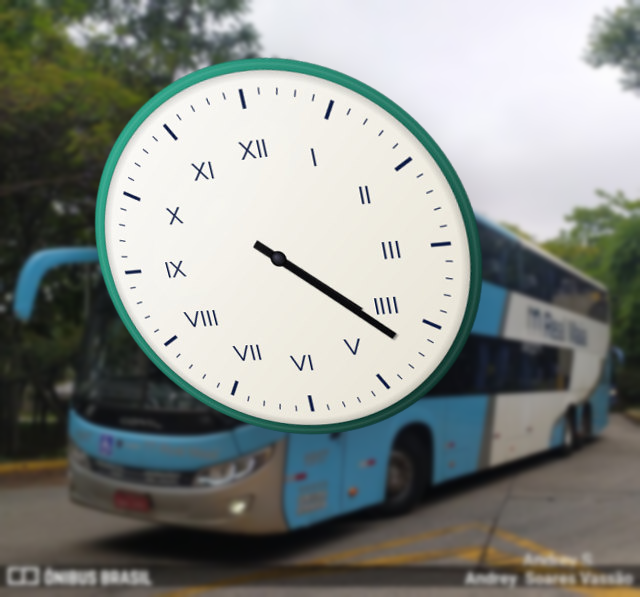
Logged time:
4,22
